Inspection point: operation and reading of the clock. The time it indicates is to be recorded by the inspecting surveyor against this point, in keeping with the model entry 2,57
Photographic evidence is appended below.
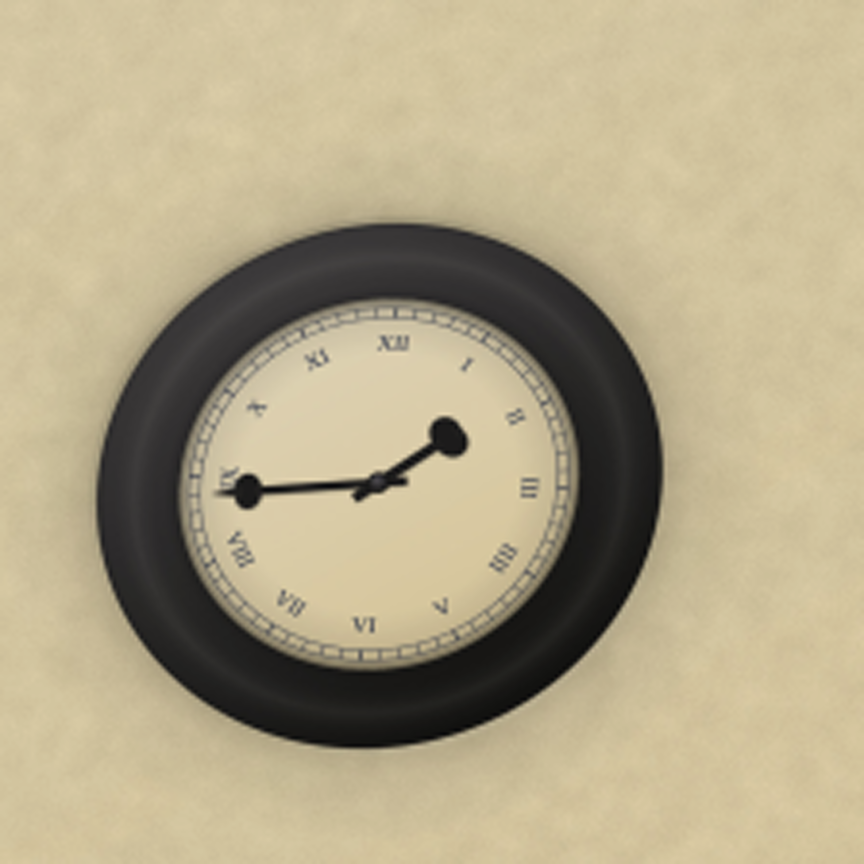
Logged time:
1,44
